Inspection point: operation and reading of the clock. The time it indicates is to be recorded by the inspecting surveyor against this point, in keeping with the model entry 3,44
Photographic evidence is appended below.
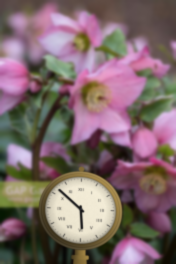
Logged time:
5,52
